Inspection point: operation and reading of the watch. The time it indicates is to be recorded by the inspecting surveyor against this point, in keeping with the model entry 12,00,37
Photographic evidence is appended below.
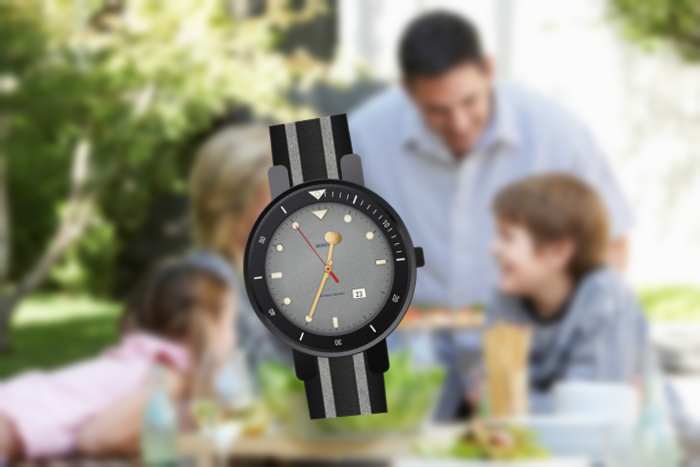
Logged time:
12,34,55
